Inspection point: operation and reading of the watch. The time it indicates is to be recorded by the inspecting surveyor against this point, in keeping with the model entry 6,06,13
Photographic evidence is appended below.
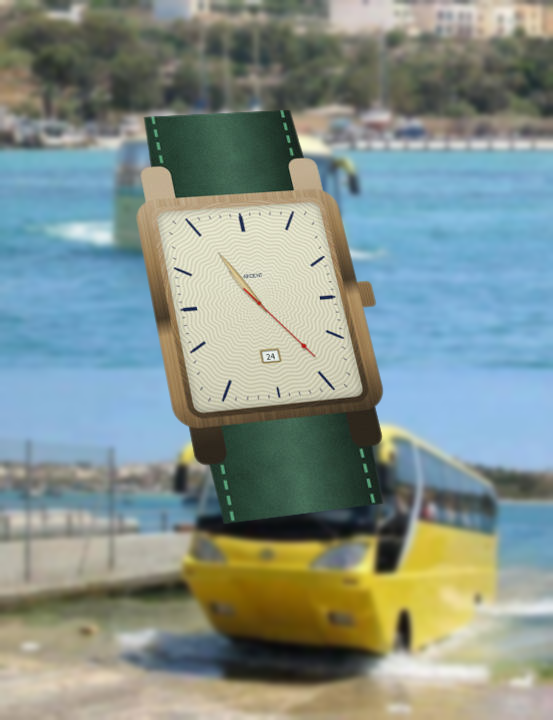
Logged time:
10,55,24
